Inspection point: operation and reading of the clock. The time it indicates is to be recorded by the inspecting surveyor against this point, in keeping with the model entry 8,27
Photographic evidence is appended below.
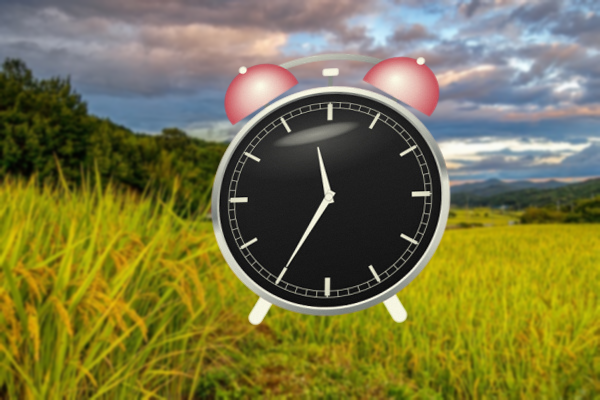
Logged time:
11,35
